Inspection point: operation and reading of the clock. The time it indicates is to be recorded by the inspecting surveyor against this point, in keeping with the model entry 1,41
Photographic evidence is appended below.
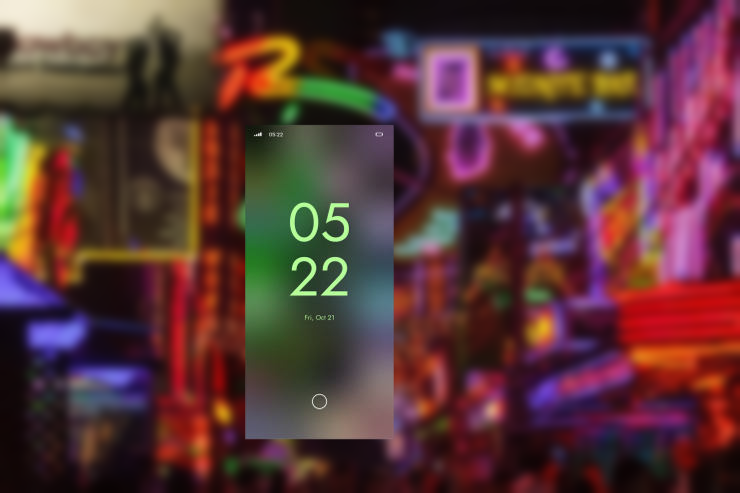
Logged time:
5,22
